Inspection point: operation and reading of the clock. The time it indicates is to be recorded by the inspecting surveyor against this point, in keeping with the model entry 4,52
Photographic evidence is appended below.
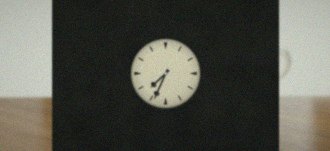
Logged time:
7,34
